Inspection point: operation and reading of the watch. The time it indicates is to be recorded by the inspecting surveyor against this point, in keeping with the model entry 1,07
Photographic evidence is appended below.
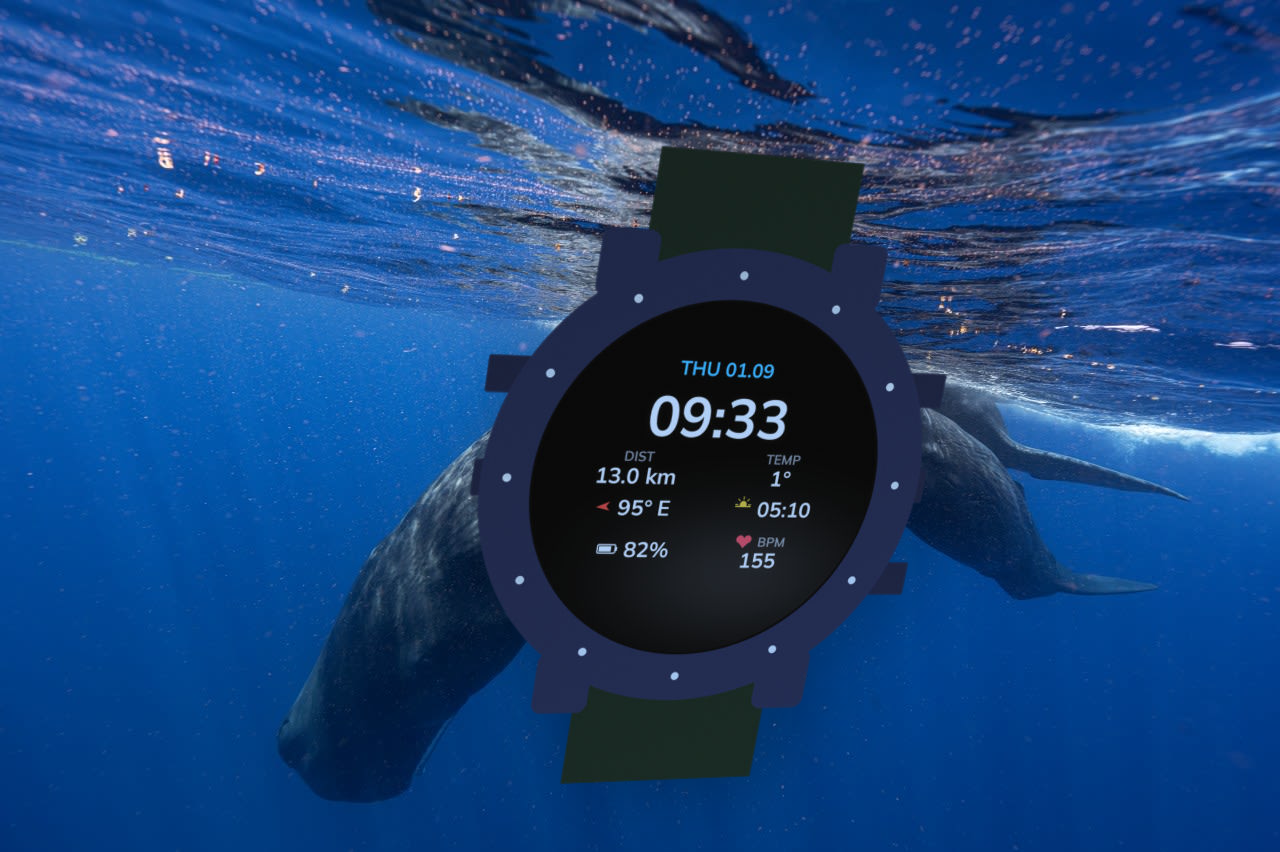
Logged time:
9,33
